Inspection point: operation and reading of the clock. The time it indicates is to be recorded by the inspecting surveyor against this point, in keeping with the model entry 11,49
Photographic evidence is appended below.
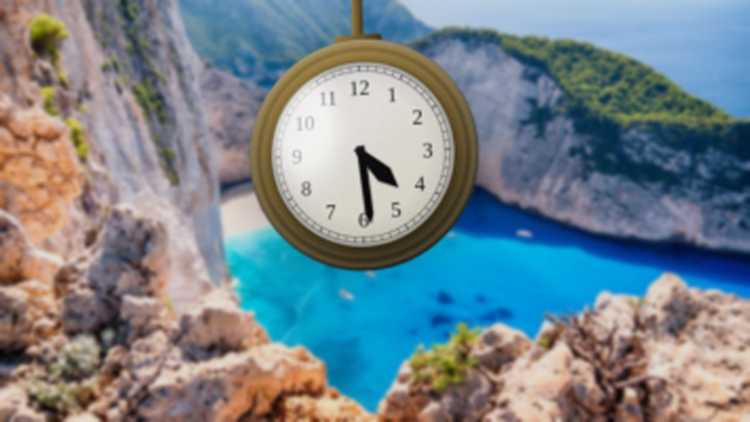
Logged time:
4,29
